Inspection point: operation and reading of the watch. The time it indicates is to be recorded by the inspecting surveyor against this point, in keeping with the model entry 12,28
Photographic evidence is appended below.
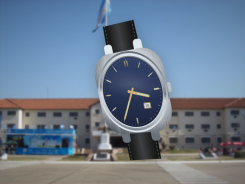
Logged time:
3,35
